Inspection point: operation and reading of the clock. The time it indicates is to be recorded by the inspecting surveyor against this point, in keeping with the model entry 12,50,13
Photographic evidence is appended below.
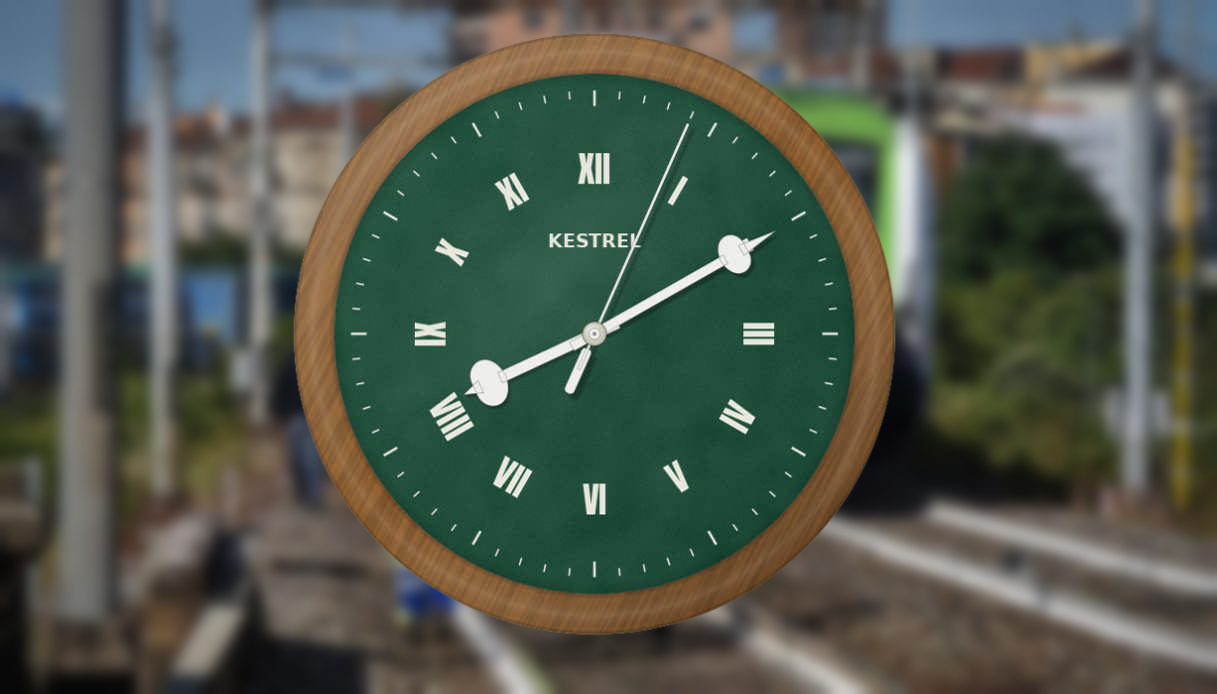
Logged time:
8,10,04
